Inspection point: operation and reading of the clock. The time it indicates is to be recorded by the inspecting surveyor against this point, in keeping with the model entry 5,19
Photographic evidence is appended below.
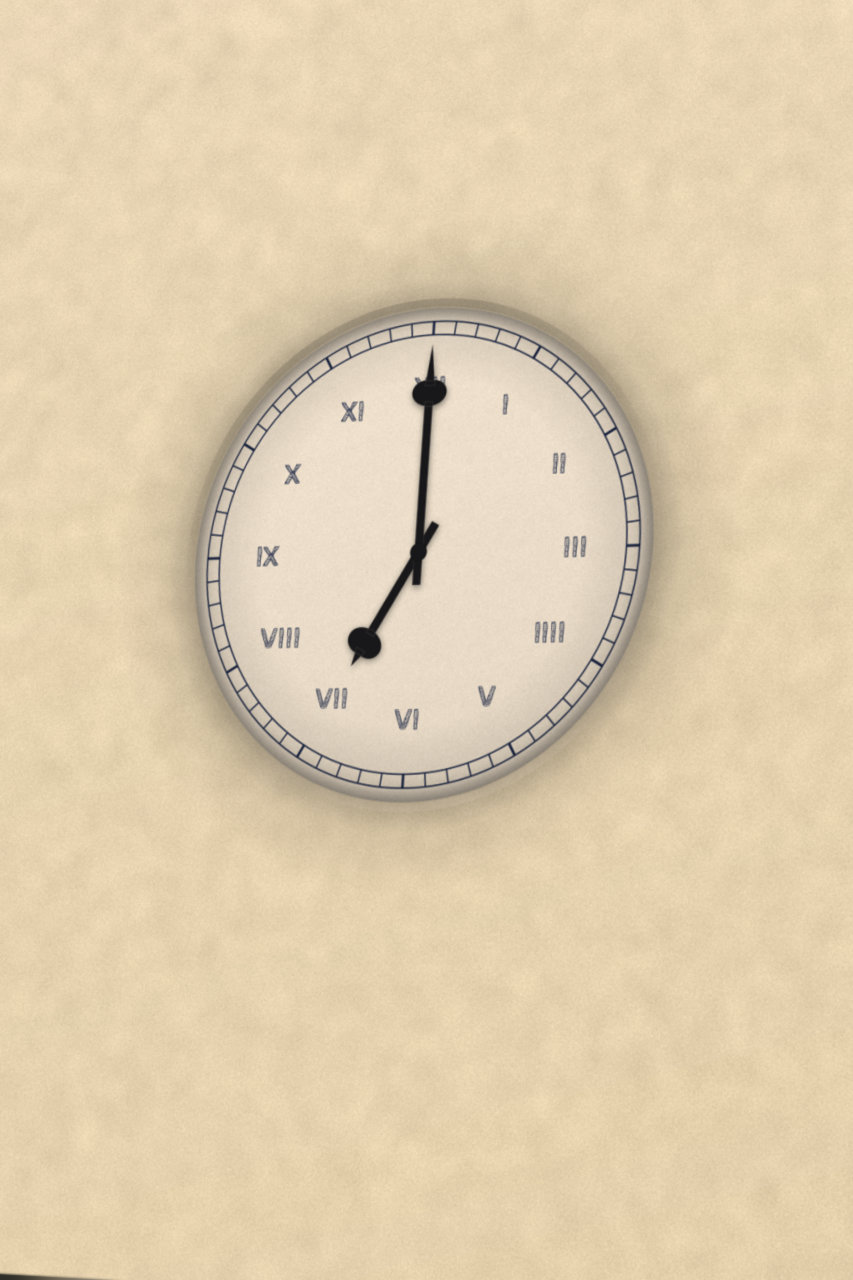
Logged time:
7,00
